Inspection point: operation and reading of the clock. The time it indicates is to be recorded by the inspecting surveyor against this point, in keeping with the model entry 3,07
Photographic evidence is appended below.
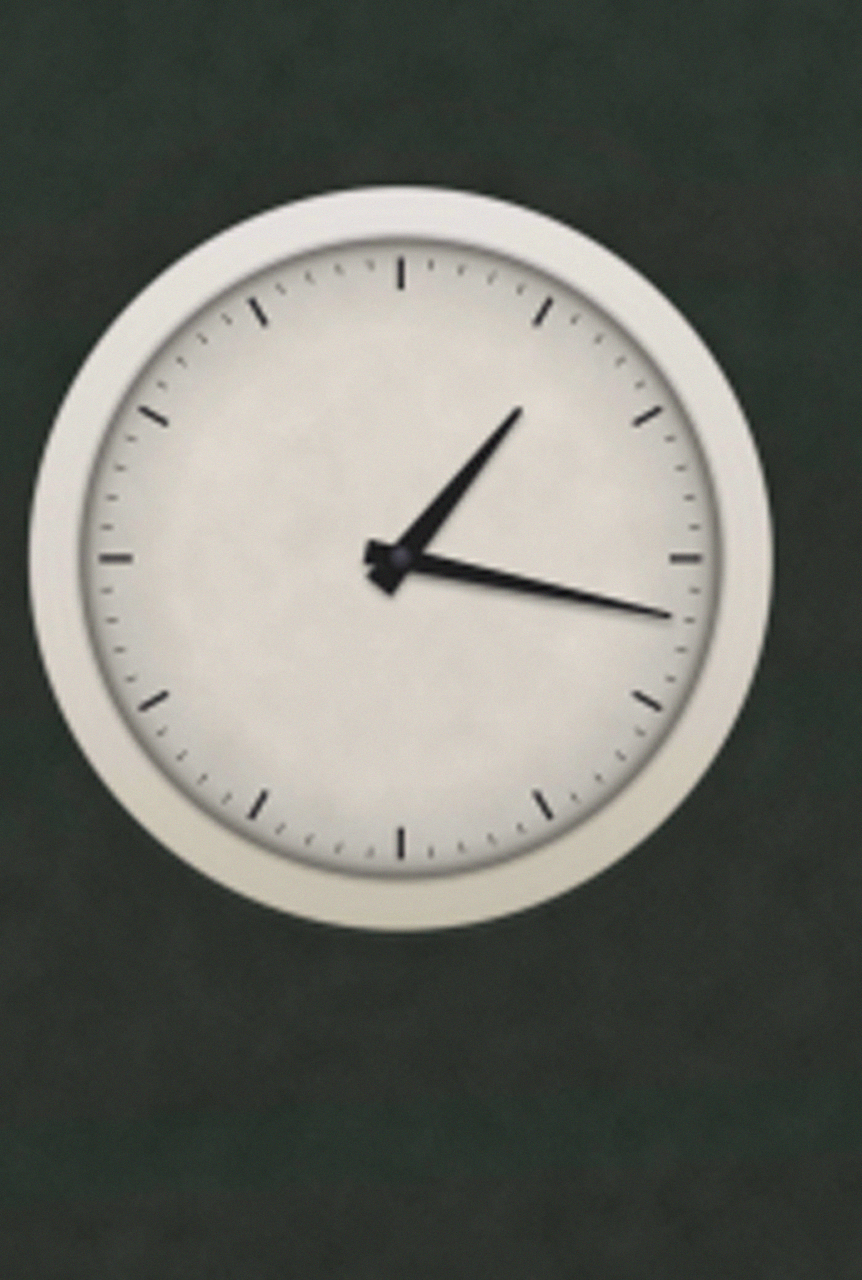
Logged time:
1,17
